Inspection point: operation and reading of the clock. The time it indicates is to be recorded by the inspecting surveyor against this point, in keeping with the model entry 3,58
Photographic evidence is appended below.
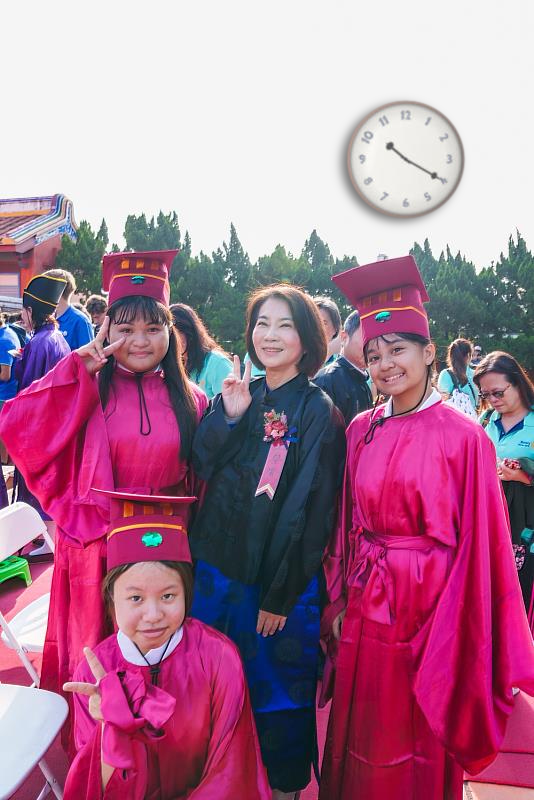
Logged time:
10,20
